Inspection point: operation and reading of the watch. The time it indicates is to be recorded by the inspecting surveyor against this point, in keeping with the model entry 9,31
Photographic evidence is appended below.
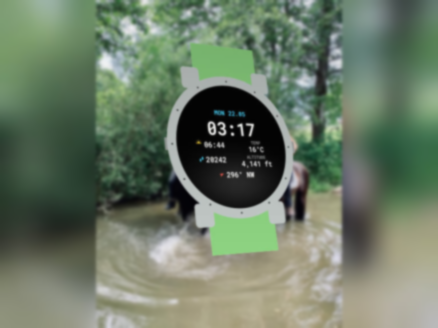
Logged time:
3,17
